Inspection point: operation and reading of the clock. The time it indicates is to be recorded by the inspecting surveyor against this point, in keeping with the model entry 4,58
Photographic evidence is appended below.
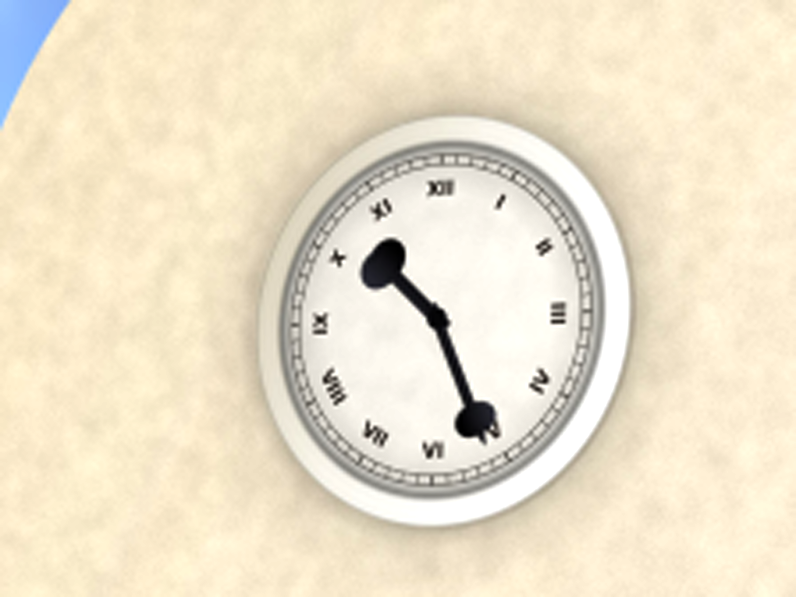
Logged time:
10,26
